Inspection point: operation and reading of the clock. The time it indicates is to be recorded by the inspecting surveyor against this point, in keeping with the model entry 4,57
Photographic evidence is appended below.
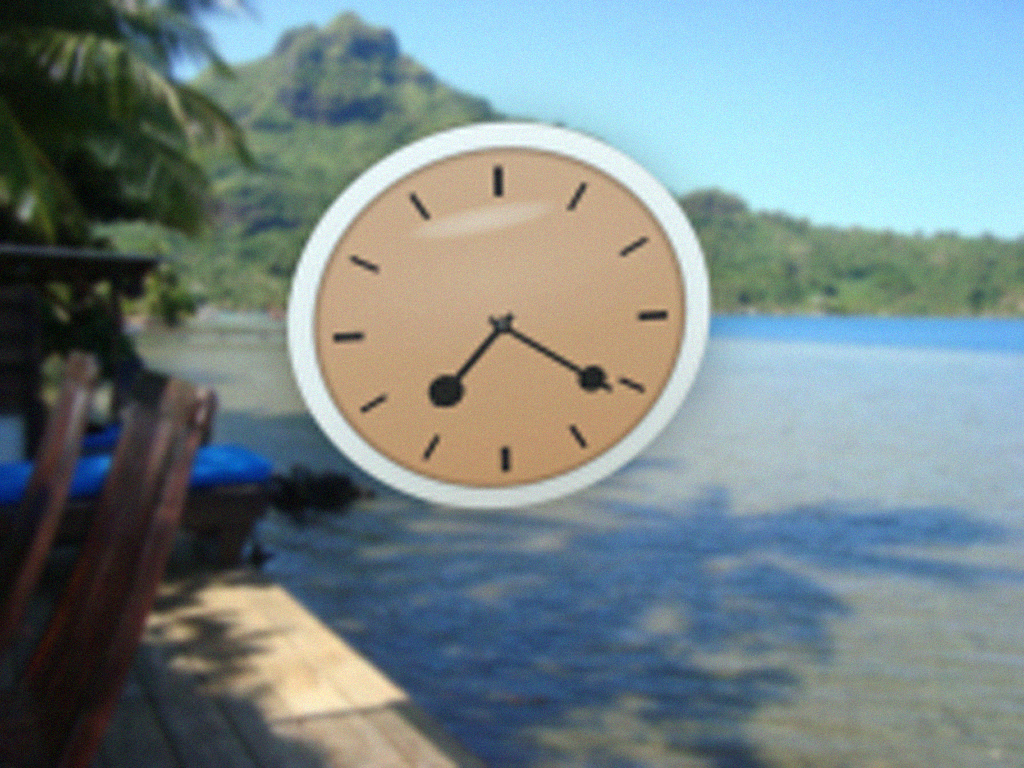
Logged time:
7,21
